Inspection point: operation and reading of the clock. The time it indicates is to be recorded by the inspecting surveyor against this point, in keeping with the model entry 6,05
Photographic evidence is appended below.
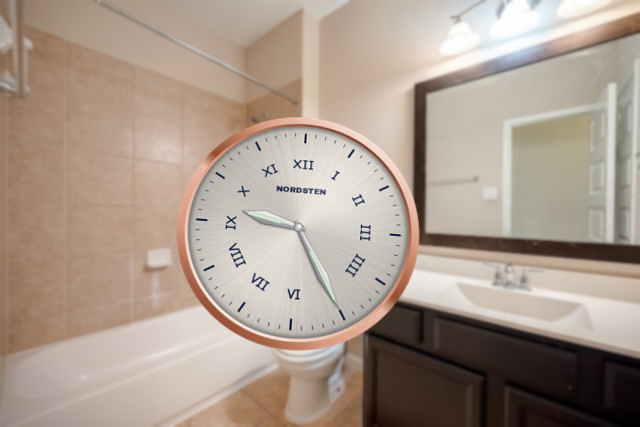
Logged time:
9,25
